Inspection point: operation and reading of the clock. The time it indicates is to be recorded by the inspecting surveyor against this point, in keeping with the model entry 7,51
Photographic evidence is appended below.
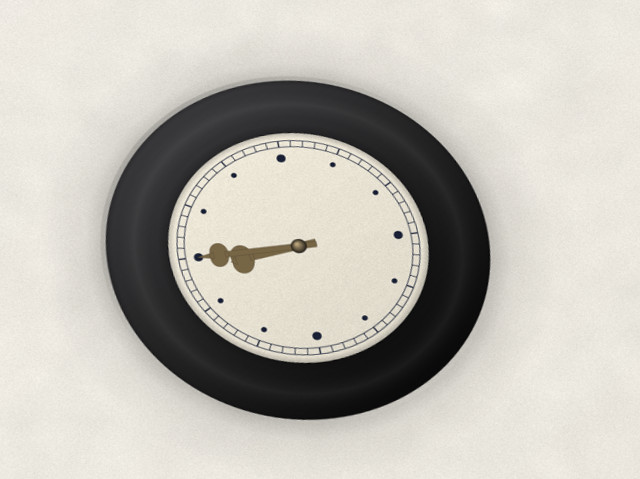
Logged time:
8,45
